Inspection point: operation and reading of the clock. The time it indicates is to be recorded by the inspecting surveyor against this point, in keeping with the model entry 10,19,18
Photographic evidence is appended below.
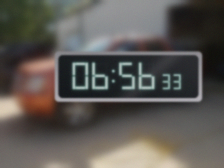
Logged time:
6,56,33
